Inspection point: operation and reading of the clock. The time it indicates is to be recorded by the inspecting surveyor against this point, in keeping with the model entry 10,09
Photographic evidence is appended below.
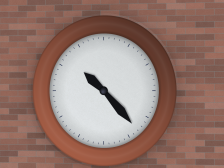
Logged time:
10,23
